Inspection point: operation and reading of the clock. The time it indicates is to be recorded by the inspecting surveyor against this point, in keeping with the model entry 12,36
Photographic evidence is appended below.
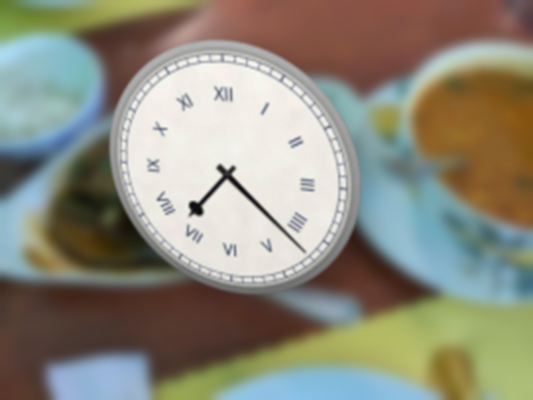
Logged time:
7,22
